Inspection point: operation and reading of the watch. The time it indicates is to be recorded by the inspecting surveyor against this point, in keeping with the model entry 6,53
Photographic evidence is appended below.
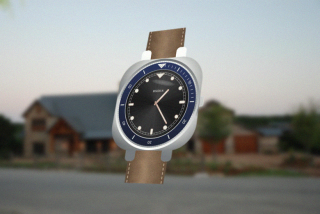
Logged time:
1,24
